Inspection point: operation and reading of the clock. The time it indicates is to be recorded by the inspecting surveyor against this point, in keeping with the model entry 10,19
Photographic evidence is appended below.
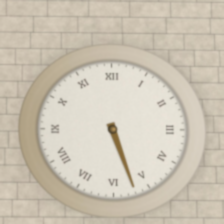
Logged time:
5,27
